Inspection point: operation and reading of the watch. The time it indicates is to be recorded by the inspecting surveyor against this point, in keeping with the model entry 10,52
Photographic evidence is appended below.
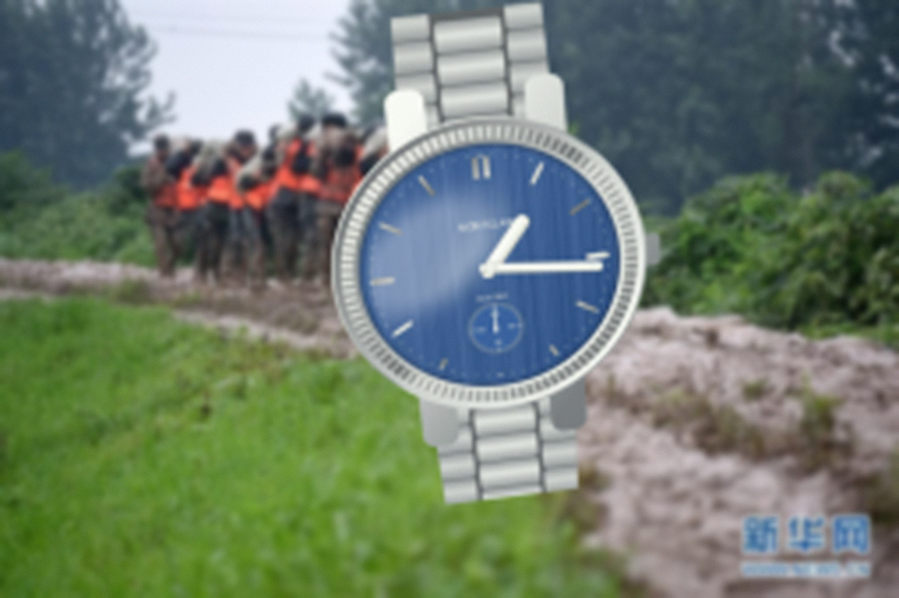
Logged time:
1,16
